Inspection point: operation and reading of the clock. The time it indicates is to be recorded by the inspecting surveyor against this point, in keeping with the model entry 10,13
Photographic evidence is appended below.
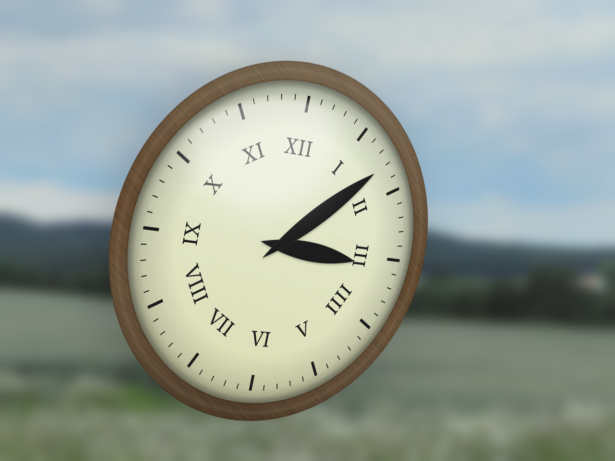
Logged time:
3,08
